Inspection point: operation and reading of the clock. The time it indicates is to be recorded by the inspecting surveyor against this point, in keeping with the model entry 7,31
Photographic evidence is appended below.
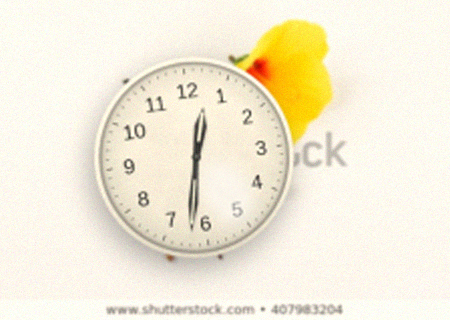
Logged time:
12,32
